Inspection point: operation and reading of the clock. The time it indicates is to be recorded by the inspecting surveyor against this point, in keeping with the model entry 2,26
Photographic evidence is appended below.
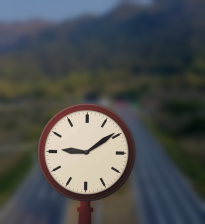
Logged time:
9,09
